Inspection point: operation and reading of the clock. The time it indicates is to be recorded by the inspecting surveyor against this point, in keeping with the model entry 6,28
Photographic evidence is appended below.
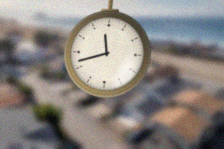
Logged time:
11,42
